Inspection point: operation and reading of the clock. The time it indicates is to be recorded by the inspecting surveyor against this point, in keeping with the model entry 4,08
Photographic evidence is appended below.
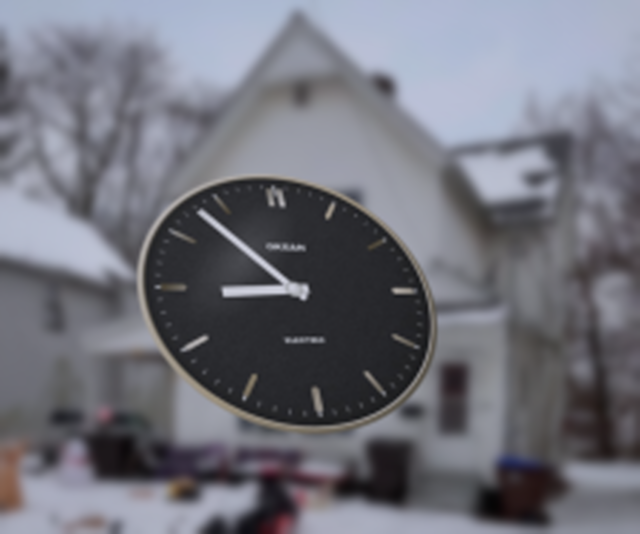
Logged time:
8,53
